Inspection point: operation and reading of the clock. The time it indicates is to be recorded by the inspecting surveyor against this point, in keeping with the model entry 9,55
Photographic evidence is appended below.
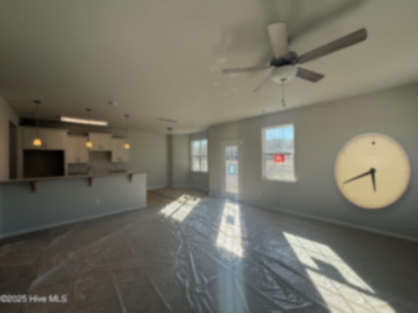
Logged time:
5,41
